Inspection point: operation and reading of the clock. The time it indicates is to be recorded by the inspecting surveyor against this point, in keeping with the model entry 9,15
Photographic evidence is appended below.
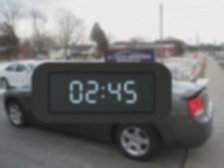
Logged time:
2,45
